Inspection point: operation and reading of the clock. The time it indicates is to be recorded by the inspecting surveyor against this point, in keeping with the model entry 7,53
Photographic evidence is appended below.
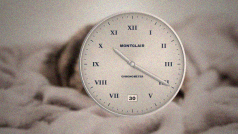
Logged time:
10,20
